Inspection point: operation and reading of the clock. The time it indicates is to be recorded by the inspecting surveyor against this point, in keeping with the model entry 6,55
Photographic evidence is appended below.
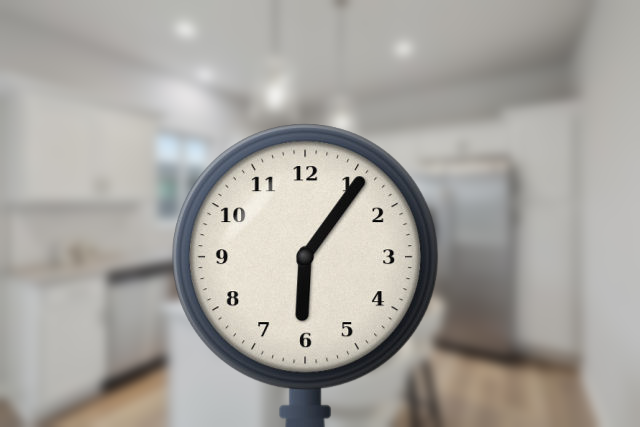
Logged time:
6,06
